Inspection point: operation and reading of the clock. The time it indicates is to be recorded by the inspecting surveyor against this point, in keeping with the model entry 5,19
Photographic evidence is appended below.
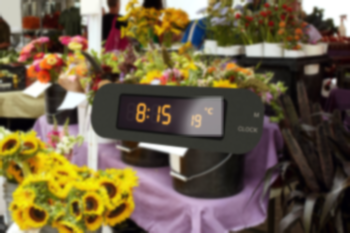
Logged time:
8,15
